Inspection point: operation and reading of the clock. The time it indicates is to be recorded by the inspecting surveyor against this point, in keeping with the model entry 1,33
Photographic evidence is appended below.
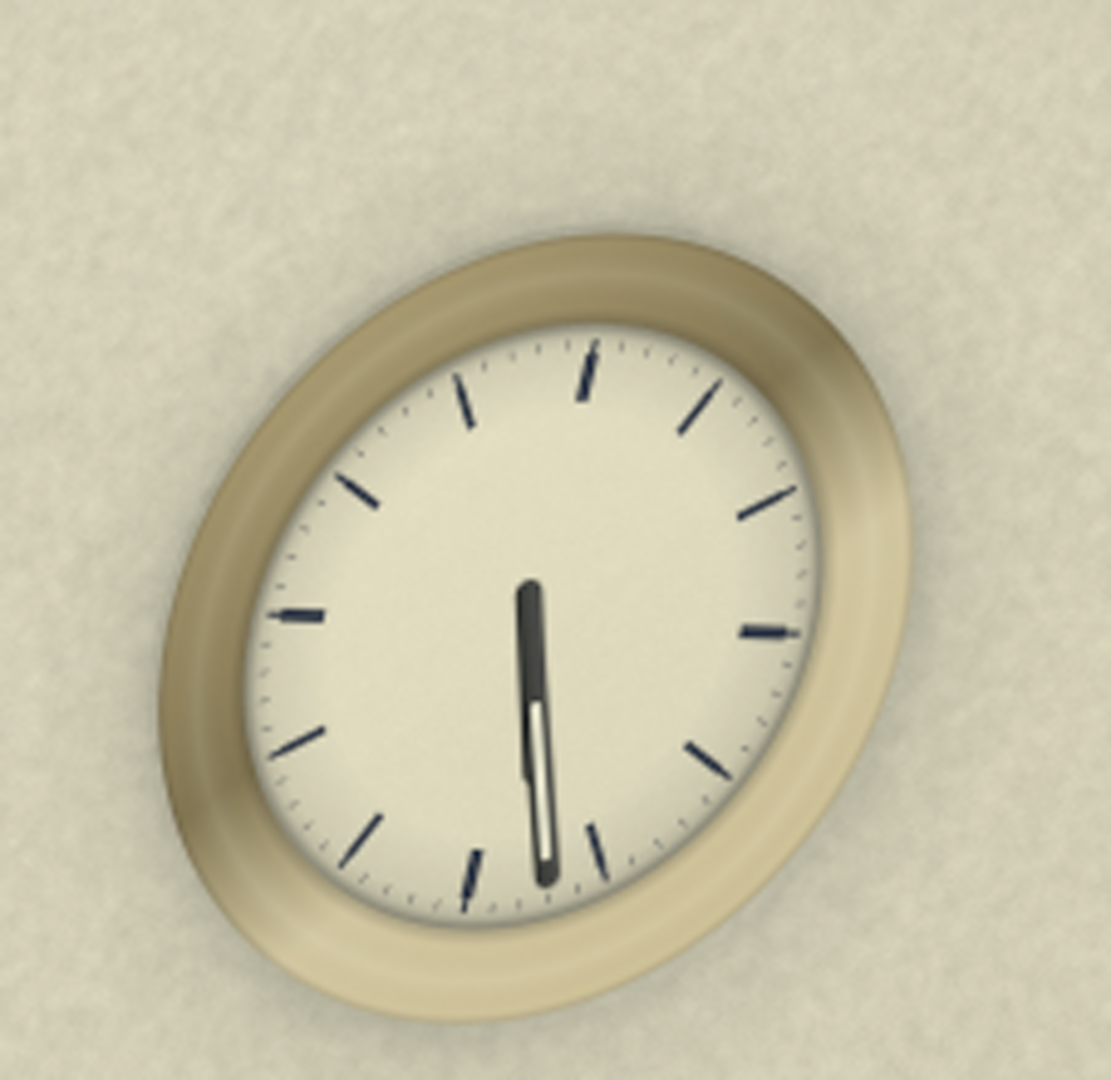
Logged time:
5,27
